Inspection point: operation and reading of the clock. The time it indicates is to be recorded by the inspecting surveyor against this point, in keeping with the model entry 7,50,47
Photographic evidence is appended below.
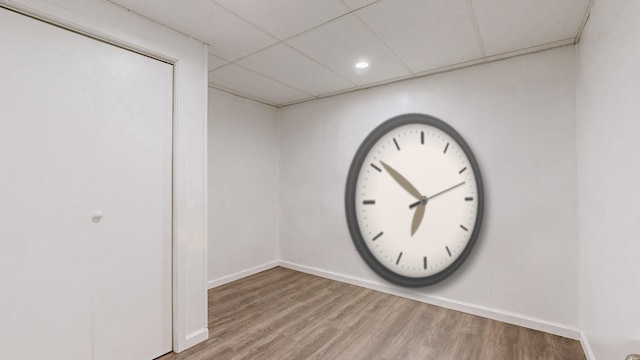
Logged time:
6,51,12
